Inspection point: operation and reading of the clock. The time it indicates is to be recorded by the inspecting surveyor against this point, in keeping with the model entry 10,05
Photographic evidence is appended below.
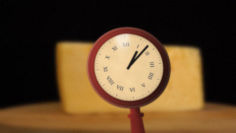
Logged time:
1,08
